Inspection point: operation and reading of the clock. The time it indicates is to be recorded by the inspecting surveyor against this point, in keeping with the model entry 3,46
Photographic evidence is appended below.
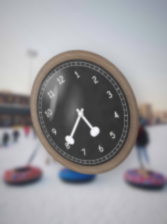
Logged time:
5,40
